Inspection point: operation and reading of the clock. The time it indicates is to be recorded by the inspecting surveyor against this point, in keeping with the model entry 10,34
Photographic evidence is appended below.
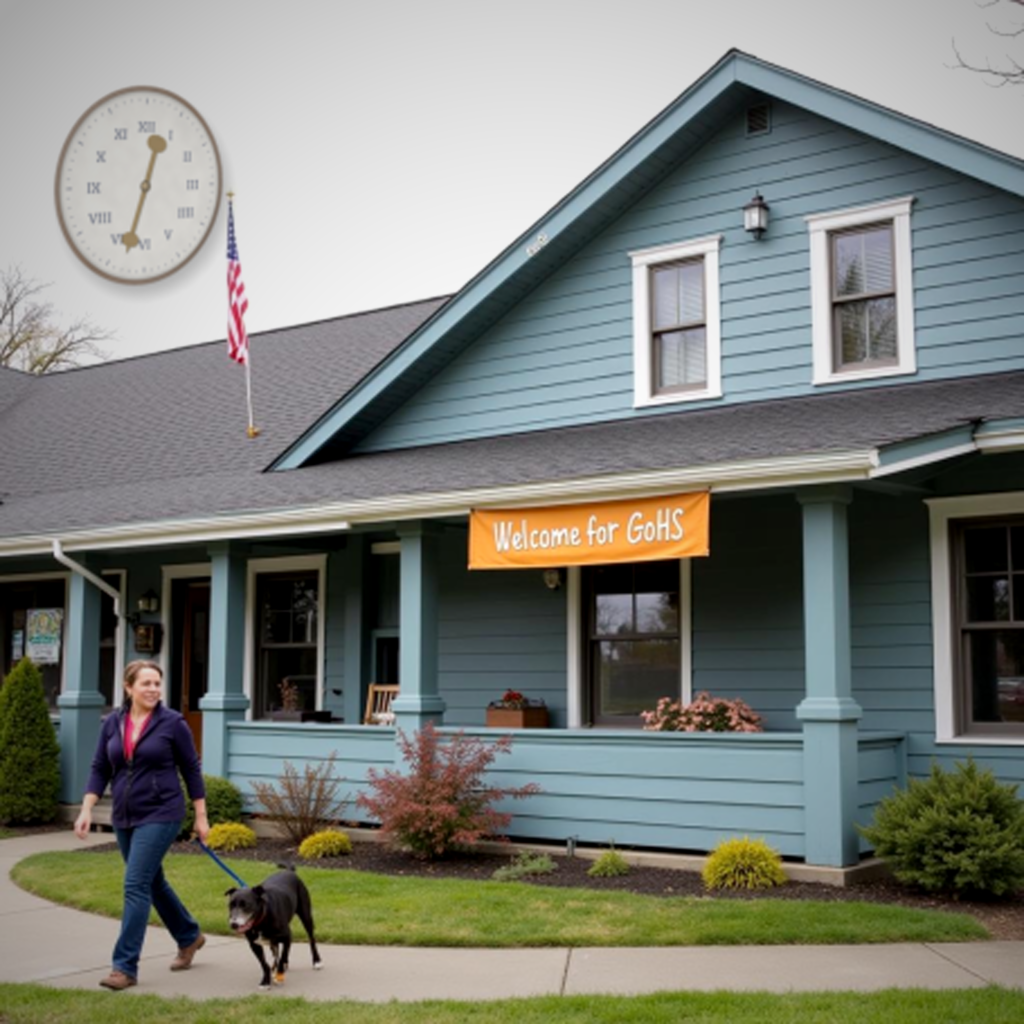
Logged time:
12,33
